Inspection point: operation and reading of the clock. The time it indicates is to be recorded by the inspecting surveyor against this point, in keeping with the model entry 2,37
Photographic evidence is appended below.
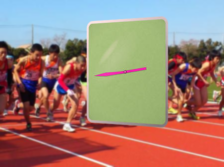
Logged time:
2,44
